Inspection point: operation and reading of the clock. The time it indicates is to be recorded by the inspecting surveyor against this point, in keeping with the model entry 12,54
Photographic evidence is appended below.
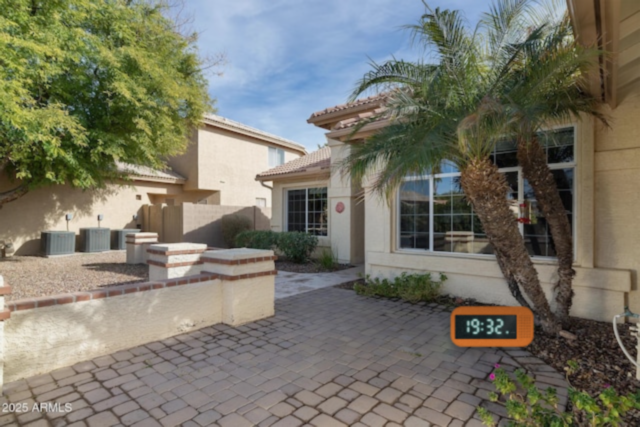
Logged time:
19,32
